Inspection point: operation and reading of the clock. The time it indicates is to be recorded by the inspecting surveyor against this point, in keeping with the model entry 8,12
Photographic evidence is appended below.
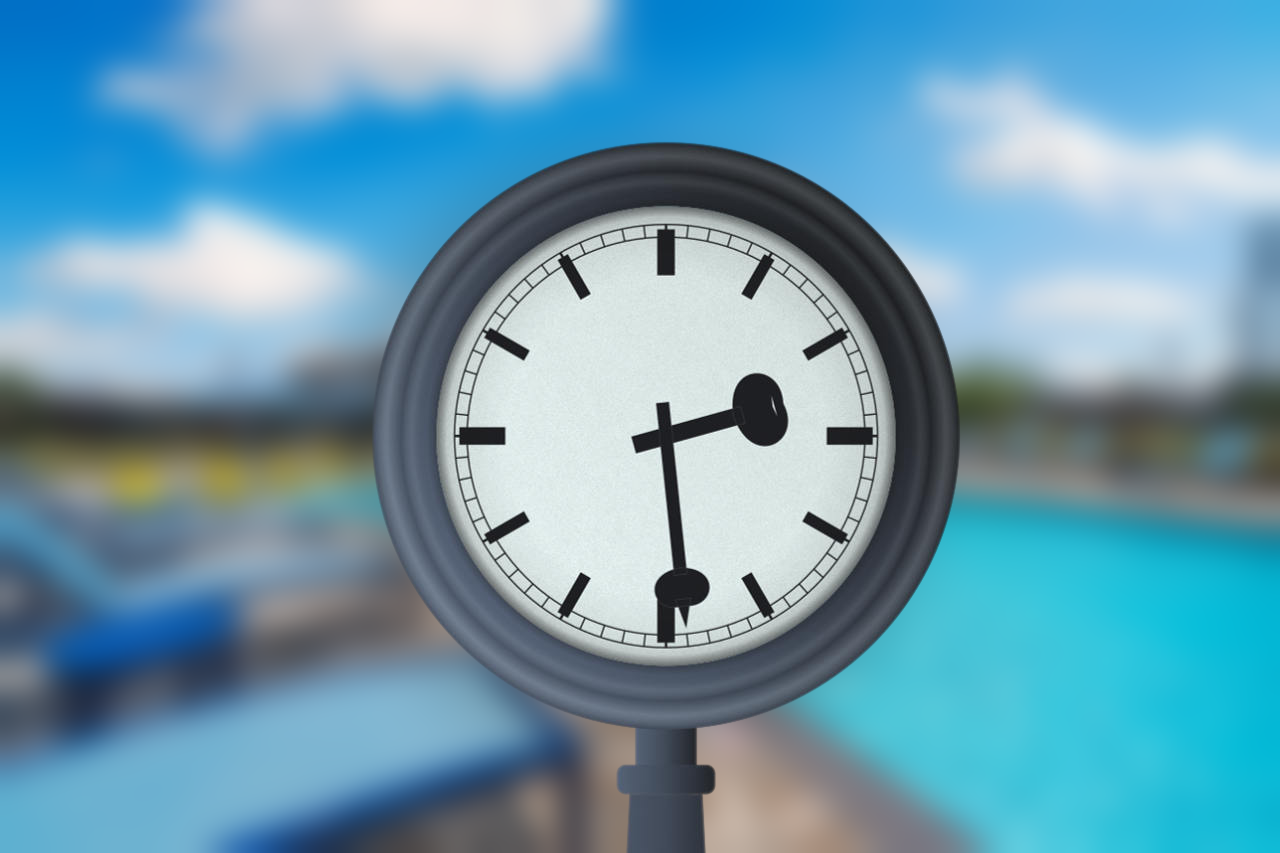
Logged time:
2,29
